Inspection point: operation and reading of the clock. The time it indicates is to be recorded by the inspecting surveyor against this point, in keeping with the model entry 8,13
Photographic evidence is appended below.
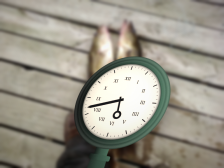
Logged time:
5,42
